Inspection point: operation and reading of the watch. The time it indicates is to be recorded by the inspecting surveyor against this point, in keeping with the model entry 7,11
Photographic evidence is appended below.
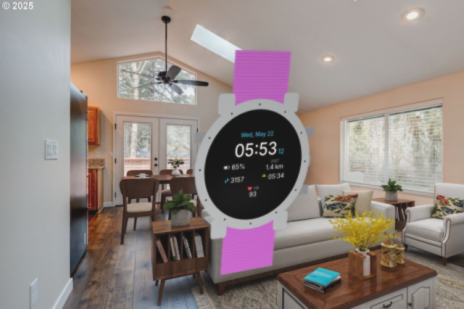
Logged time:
5,53
